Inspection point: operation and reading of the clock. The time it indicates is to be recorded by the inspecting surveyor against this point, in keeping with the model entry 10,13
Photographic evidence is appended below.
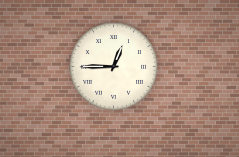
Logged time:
12,45
